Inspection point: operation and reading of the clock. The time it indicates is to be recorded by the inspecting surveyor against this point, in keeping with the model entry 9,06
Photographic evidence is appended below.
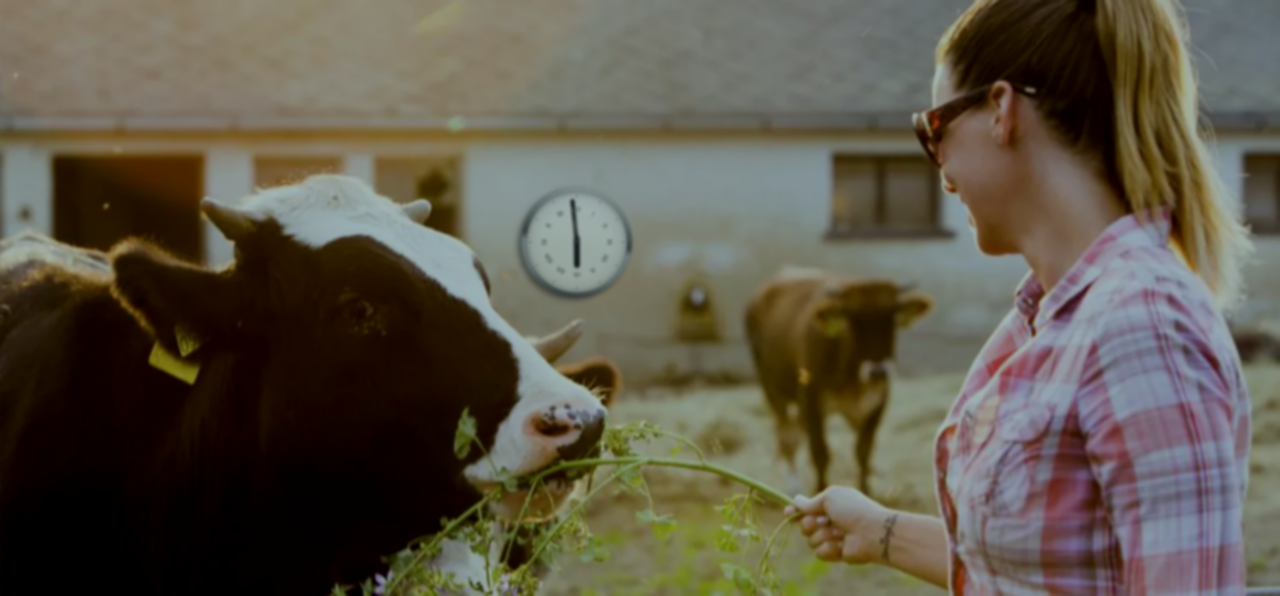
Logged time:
5,59
